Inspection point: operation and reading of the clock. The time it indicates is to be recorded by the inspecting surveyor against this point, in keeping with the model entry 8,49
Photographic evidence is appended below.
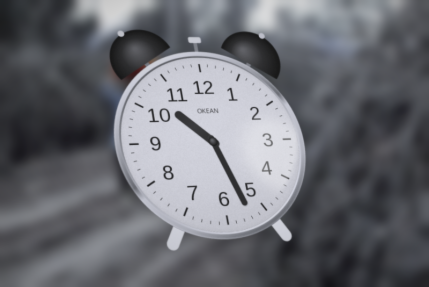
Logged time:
10,27
